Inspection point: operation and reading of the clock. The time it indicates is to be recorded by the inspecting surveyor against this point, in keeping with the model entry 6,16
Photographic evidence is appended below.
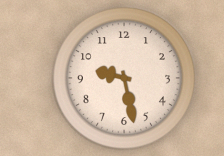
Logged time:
9,28
